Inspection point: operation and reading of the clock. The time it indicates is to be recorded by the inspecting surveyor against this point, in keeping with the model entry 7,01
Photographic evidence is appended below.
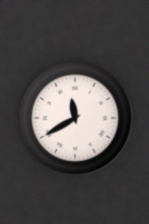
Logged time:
11,40
